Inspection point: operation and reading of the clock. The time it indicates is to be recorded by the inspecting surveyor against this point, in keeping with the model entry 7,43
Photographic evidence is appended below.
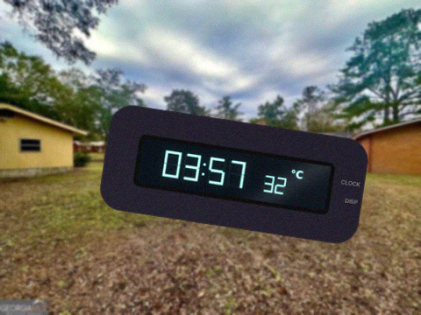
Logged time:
3,57
